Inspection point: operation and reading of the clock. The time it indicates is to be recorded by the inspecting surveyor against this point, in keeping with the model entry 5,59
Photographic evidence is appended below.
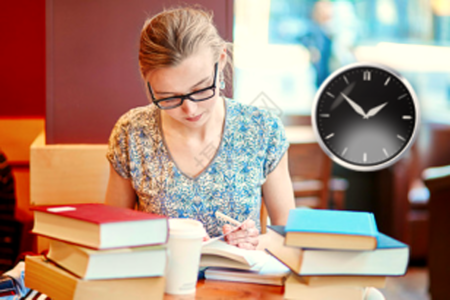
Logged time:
1,52
